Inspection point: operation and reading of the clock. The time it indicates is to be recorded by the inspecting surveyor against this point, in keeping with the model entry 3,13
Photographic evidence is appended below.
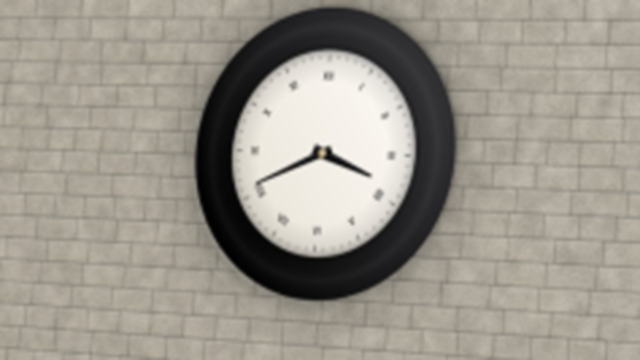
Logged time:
3,41
